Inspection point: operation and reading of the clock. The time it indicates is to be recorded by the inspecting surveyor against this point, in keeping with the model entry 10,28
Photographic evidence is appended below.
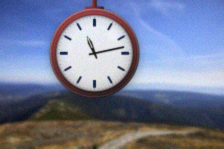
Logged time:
11,13
